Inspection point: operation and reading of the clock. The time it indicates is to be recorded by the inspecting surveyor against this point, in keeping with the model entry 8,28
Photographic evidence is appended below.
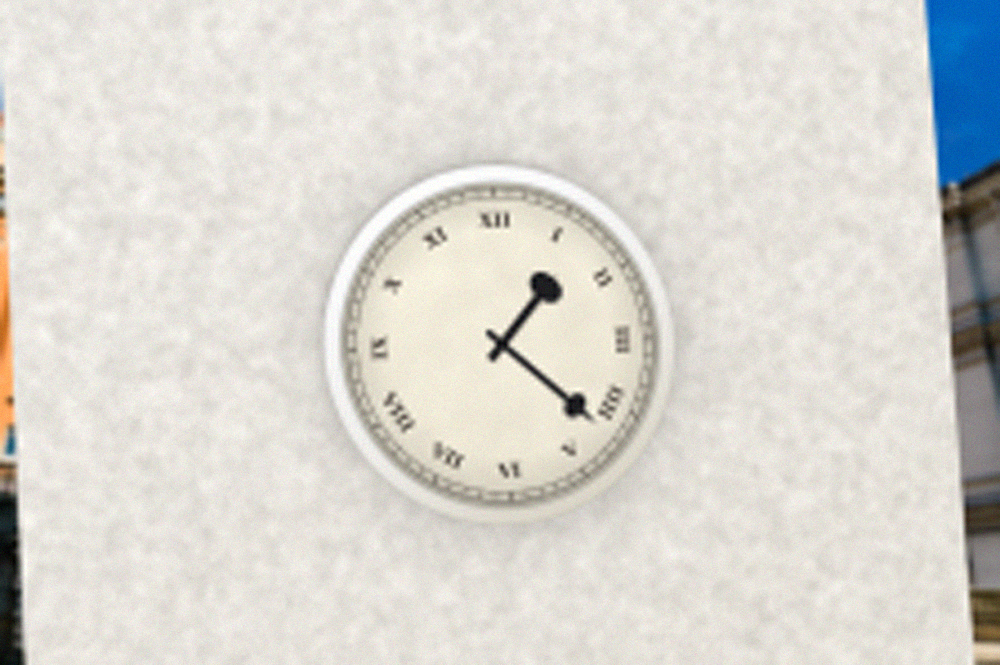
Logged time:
1,22
